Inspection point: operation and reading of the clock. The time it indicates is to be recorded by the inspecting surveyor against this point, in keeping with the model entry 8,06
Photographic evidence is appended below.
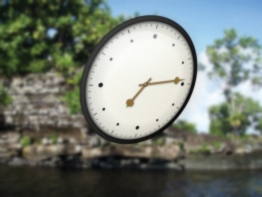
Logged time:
7,14
